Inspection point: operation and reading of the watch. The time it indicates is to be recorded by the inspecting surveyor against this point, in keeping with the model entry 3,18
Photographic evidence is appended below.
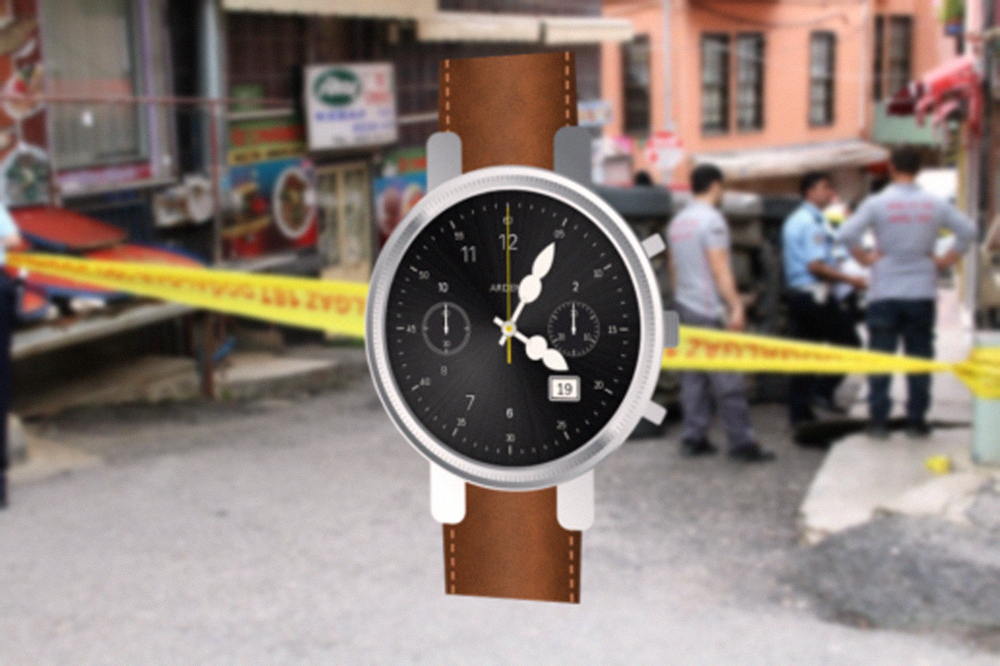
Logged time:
4,05
